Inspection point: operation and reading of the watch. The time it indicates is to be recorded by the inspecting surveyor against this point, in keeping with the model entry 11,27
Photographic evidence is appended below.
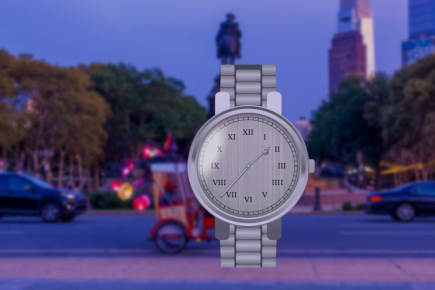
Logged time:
1,37
